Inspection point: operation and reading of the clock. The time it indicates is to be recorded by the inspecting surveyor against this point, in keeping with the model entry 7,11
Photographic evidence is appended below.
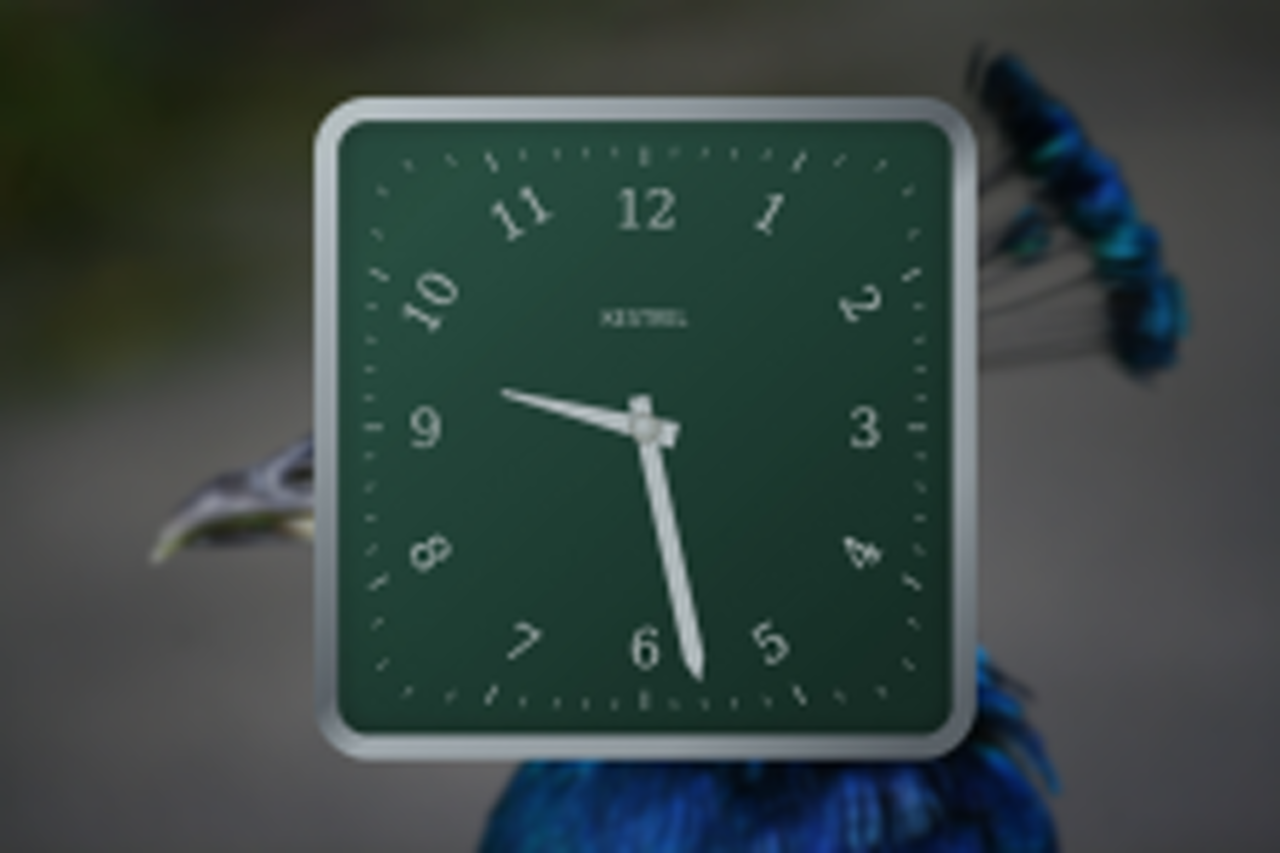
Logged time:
9,28
